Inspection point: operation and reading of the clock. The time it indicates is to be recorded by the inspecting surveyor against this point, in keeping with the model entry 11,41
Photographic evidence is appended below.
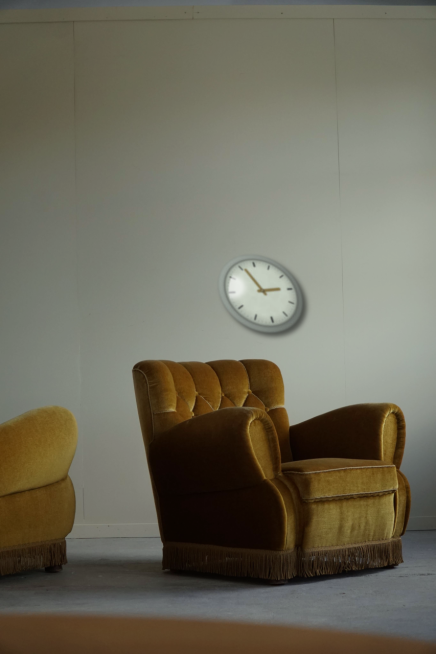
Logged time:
2,56
